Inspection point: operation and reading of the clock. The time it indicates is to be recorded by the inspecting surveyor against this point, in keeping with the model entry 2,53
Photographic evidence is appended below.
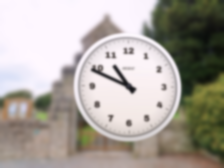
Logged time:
10,49
